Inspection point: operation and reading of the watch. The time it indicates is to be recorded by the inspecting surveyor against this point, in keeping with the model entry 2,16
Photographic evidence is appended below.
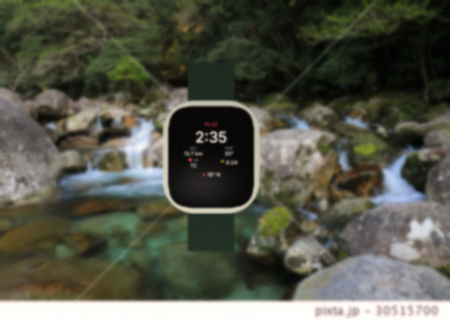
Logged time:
2,35
